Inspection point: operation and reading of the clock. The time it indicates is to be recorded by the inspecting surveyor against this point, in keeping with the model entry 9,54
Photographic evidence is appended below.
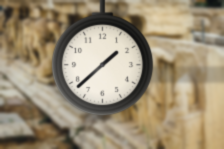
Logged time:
1,38
